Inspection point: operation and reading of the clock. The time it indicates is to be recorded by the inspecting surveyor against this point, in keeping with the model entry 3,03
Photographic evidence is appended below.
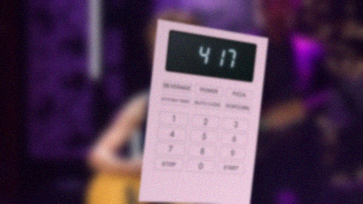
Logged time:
4,17
